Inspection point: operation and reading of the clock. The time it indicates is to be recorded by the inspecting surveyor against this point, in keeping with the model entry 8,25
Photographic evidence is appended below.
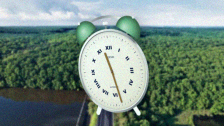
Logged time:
11,28
